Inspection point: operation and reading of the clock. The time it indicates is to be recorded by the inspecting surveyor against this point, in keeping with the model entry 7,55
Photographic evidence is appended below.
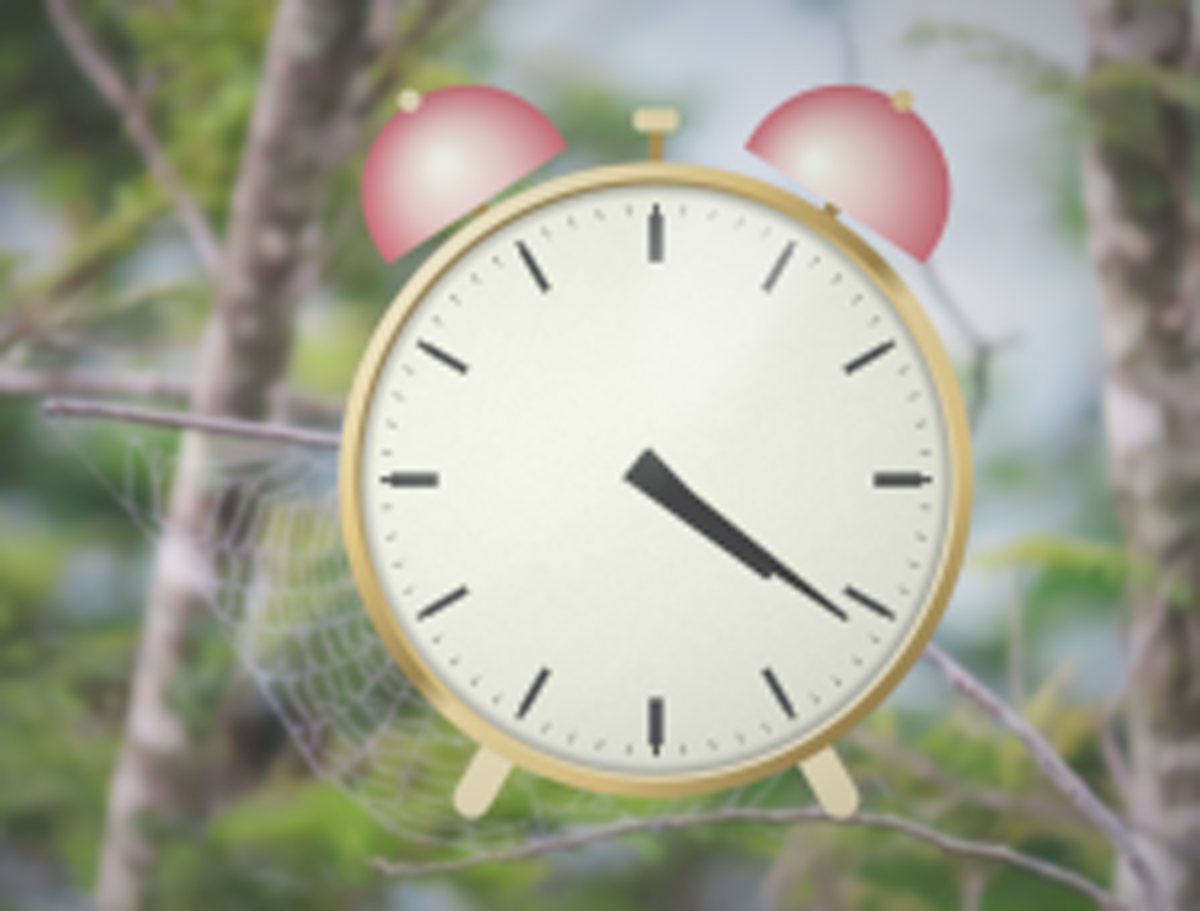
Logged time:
4,21
